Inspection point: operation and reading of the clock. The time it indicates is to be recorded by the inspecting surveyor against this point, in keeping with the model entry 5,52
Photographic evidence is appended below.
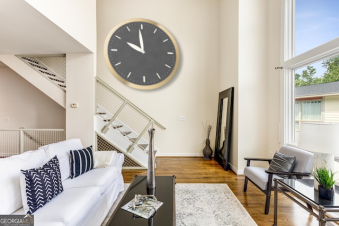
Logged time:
9,59
